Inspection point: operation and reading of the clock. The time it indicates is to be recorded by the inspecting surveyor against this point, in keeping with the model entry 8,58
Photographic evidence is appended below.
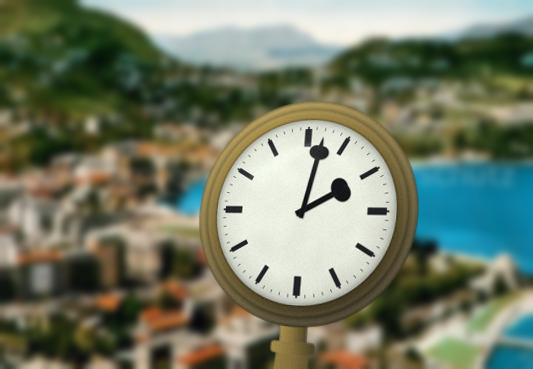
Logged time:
2,02
